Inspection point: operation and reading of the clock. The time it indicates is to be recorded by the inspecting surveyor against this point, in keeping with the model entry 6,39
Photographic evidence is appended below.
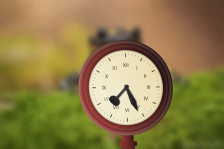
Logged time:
7,26
